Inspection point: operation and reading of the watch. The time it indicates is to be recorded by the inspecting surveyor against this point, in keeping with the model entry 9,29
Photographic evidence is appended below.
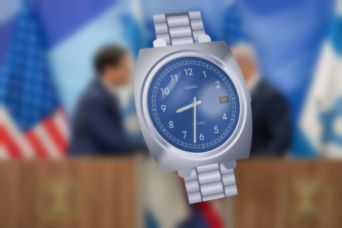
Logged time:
8,32
